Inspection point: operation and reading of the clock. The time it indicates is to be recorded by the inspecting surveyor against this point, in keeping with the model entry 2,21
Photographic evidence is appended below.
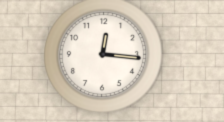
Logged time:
12,16
